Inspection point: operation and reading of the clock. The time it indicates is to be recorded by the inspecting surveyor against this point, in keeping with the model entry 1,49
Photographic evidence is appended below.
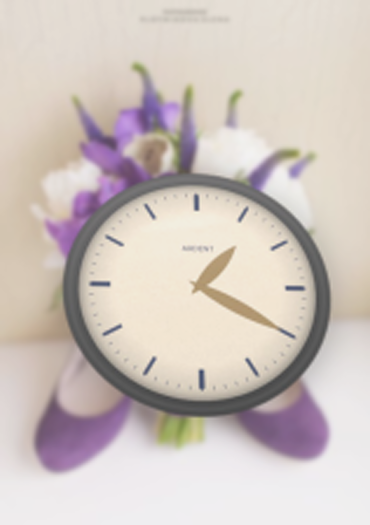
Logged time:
1,20
